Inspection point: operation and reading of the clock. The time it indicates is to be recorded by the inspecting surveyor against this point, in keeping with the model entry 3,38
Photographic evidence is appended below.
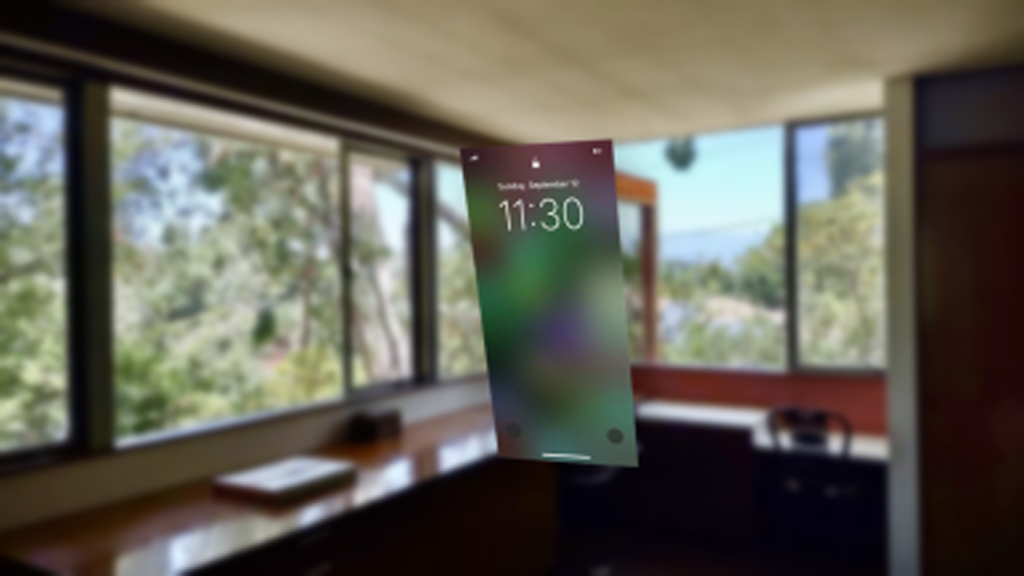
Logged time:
11,30
